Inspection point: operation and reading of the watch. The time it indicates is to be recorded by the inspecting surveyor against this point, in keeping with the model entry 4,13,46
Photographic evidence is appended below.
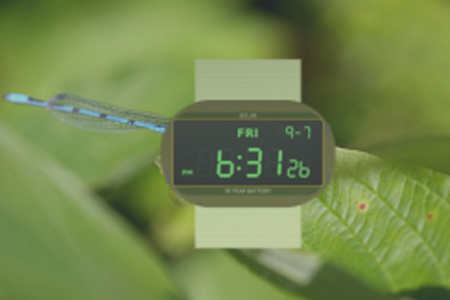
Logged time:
6,31,26
